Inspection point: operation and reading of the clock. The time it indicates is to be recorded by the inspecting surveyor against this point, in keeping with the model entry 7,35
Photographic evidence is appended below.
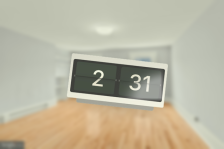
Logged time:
2,31
